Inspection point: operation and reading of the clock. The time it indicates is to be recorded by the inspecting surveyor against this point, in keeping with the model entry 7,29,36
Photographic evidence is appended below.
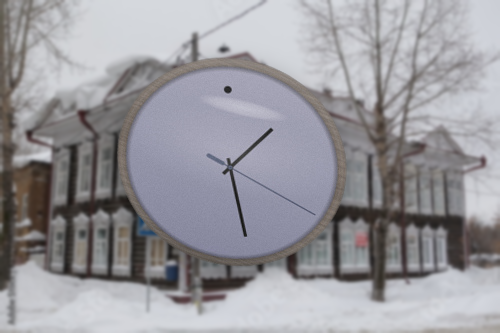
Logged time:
1,28,20
